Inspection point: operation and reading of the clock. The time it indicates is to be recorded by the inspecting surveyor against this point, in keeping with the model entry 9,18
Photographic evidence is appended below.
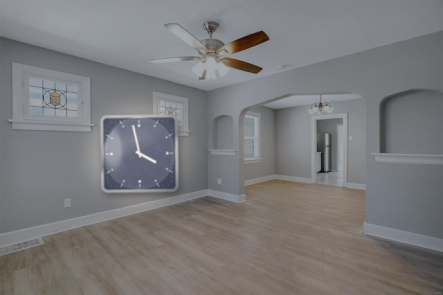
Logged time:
3,58
